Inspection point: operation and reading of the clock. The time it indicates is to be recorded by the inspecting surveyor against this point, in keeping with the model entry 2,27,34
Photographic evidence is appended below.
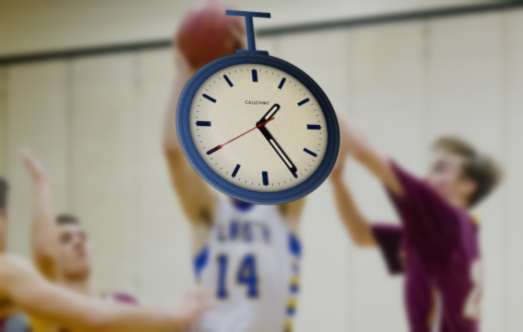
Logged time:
1,24,40
